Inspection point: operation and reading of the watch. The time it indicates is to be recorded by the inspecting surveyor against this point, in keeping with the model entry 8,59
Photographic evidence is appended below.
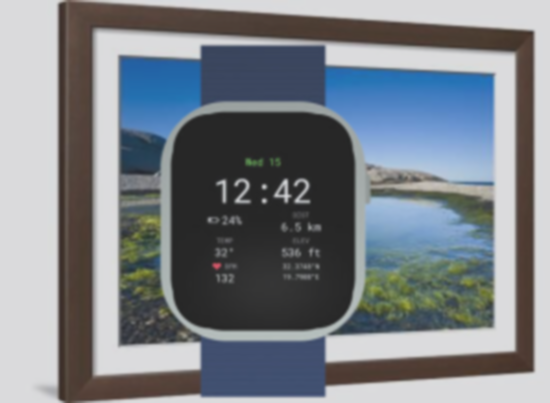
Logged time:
12,42
